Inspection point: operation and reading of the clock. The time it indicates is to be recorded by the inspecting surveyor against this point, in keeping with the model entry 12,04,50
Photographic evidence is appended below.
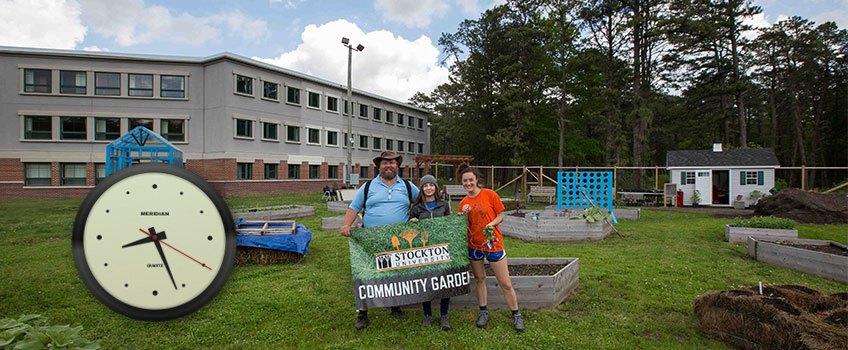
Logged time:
8,26,20
